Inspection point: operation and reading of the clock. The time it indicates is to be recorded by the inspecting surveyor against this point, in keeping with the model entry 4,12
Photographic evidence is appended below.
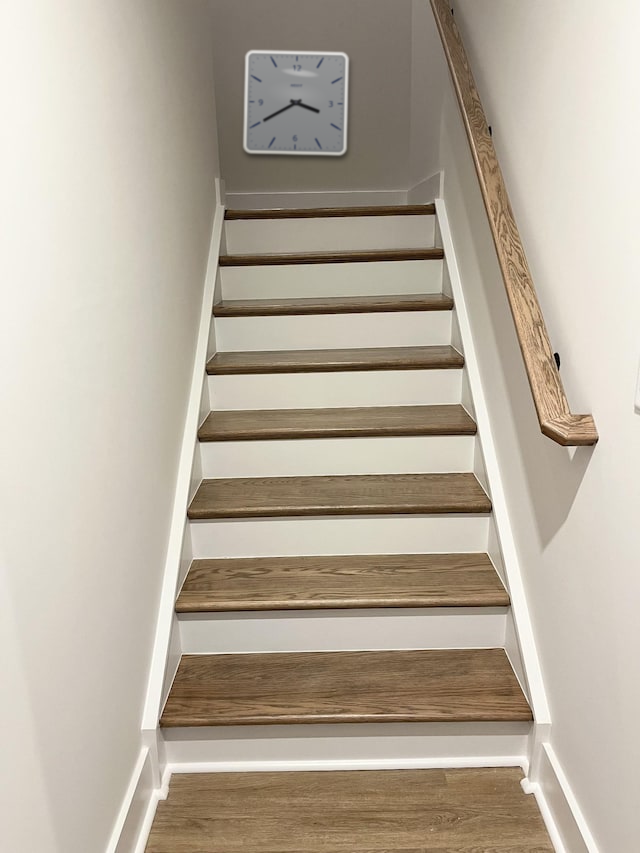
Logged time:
3,40
